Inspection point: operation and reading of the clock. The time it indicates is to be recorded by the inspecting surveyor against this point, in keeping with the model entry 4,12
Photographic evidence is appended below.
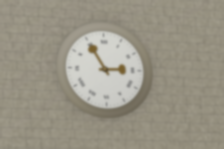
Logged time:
2,55
